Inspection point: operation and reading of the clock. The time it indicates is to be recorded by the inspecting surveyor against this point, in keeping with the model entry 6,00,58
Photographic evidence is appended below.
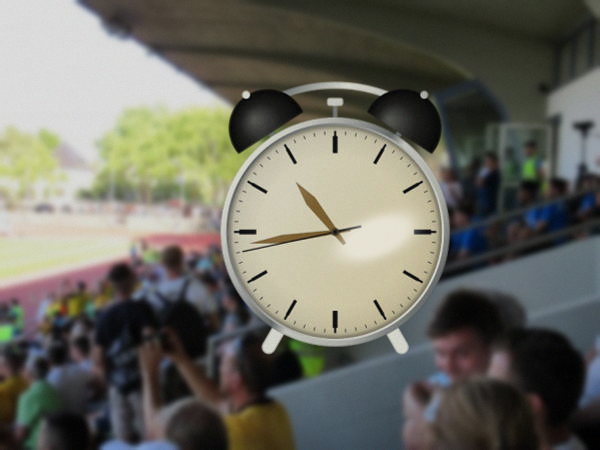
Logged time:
10,43,43
